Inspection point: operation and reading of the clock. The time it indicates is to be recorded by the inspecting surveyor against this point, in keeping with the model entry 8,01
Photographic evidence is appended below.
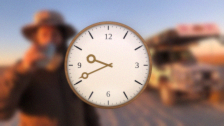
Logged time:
9,41
